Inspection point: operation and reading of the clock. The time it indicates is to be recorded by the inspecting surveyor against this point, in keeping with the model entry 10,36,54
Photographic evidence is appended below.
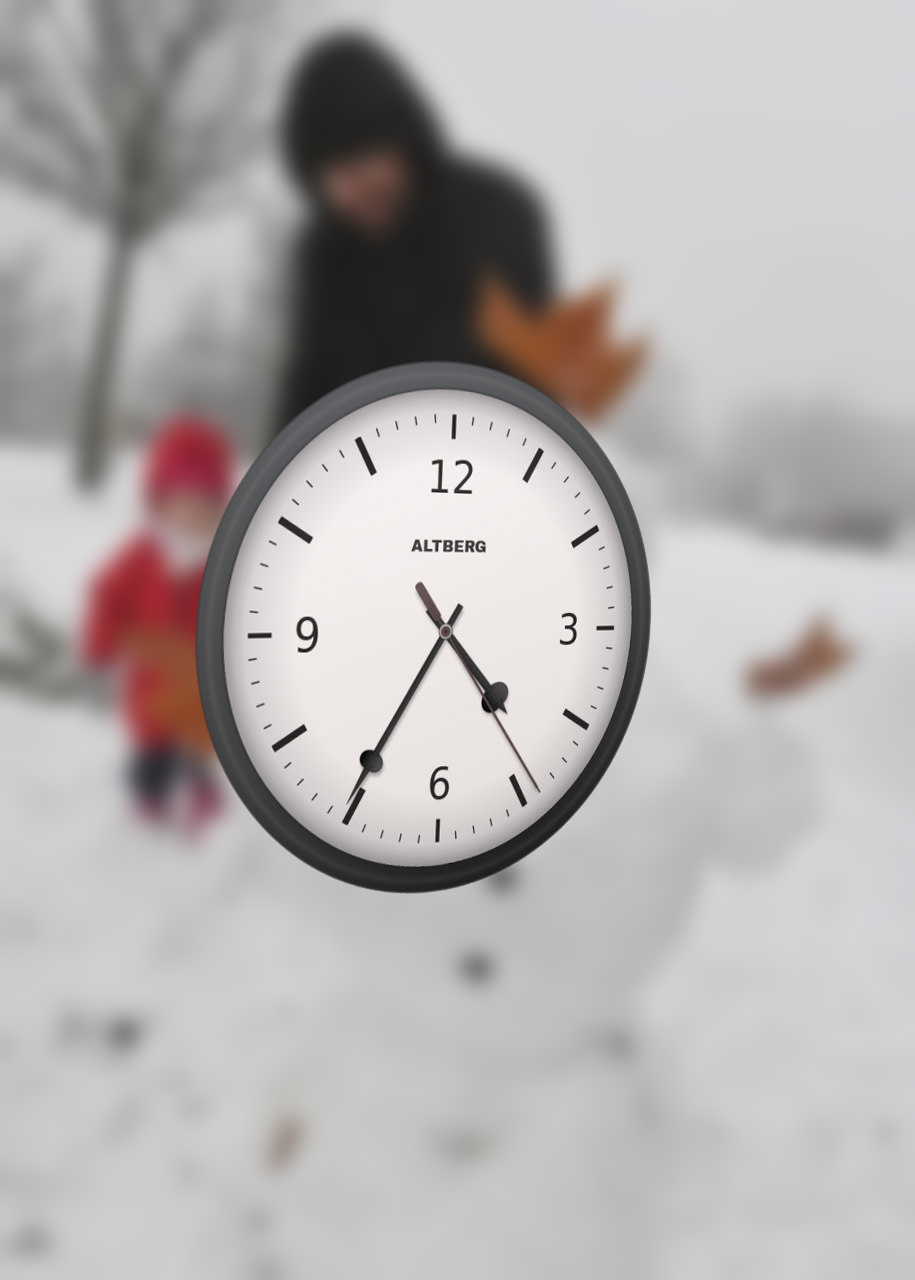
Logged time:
4,35,24
